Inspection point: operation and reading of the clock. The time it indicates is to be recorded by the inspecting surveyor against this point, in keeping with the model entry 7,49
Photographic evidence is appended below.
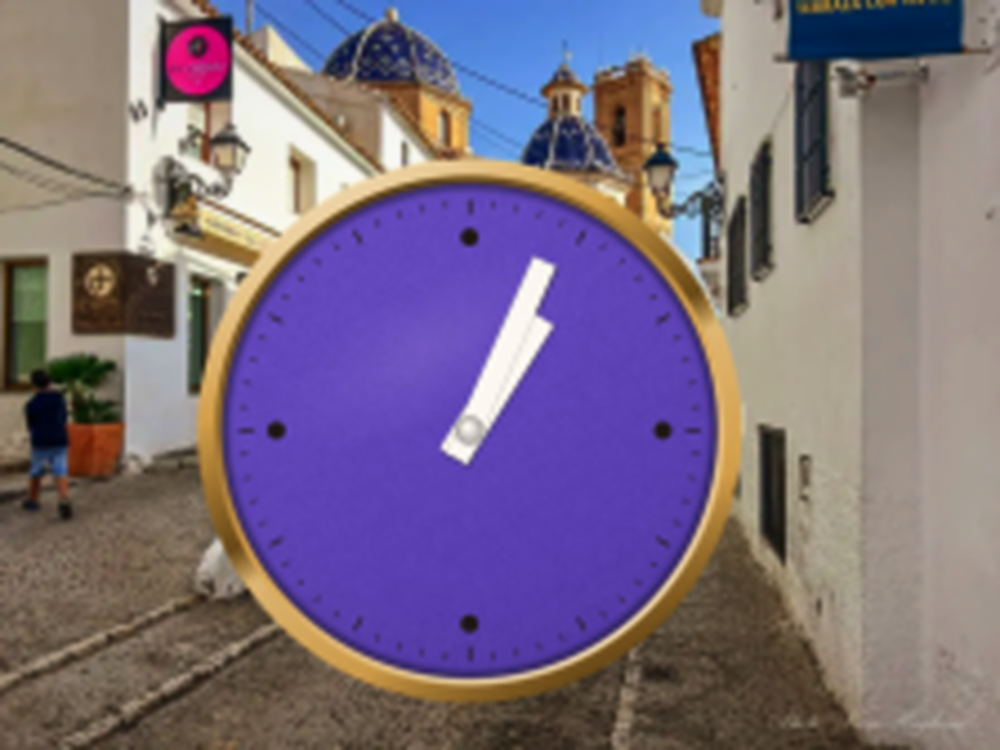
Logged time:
1,04
